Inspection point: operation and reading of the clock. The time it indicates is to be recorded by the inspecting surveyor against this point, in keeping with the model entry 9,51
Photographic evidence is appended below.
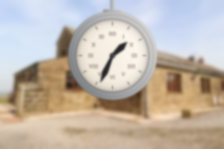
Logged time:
1,34
